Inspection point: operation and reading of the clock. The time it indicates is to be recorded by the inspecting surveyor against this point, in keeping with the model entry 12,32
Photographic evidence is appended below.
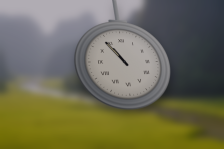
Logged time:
10,54
